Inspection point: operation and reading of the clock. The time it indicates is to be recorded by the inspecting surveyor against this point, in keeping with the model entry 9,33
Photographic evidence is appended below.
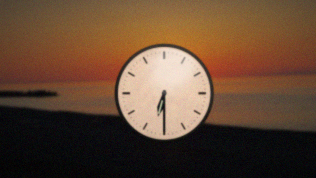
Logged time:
6,30
